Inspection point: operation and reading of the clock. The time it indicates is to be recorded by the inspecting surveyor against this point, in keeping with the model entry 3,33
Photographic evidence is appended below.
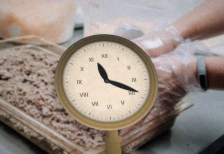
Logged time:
11,19
